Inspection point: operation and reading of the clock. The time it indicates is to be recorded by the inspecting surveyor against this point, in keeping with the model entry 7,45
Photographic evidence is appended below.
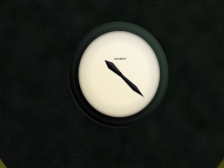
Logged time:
10,22
